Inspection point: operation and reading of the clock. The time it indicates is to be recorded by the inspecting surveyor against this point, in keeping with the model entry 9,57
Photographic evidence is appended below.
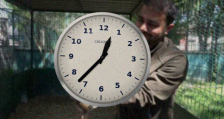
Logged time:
12,37
